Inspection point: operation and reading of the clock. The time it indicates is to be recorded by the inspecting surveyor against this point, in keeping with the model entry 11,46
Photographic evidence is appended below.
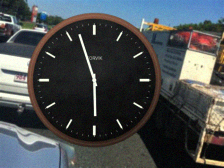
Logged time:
5,57
